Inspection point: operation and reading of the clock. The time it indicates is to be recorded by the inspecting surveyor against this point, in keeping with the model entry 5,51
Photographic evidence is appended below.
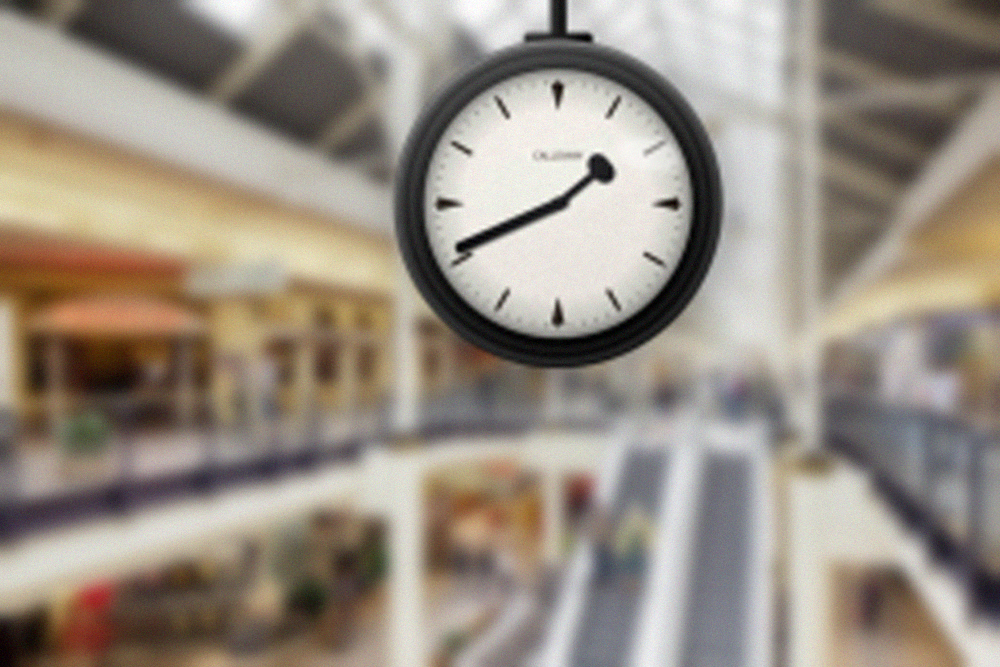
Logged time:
1,41
